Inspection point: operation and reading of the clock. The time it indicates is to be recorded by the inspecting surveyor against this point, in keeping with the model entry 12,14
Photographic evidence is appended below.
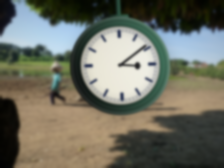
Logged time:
3,09
